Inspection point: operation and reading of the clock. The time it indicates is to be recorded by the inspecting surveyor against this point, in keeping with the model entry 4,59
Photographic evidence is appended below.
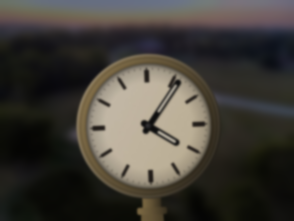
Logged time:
4,06
